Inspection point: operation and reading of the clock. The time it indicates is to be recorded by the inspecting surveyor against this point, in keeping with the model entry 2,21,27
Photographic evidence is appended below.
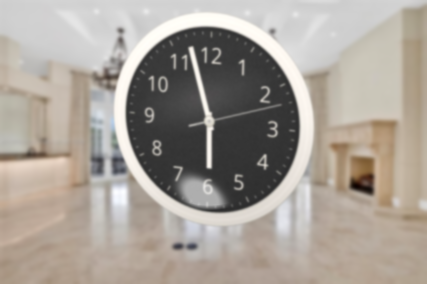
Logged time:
5,57,12
